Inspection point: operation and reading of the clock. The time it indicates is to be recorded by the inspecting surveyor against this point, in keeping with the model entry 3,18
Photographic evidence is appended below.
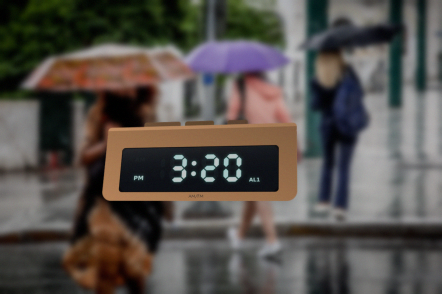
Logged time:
3,20
